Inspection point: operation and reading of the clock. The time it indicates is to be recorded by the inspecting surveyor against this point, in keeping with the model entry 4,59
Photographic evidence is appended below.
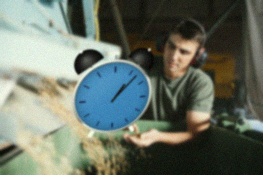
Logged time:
1,07
